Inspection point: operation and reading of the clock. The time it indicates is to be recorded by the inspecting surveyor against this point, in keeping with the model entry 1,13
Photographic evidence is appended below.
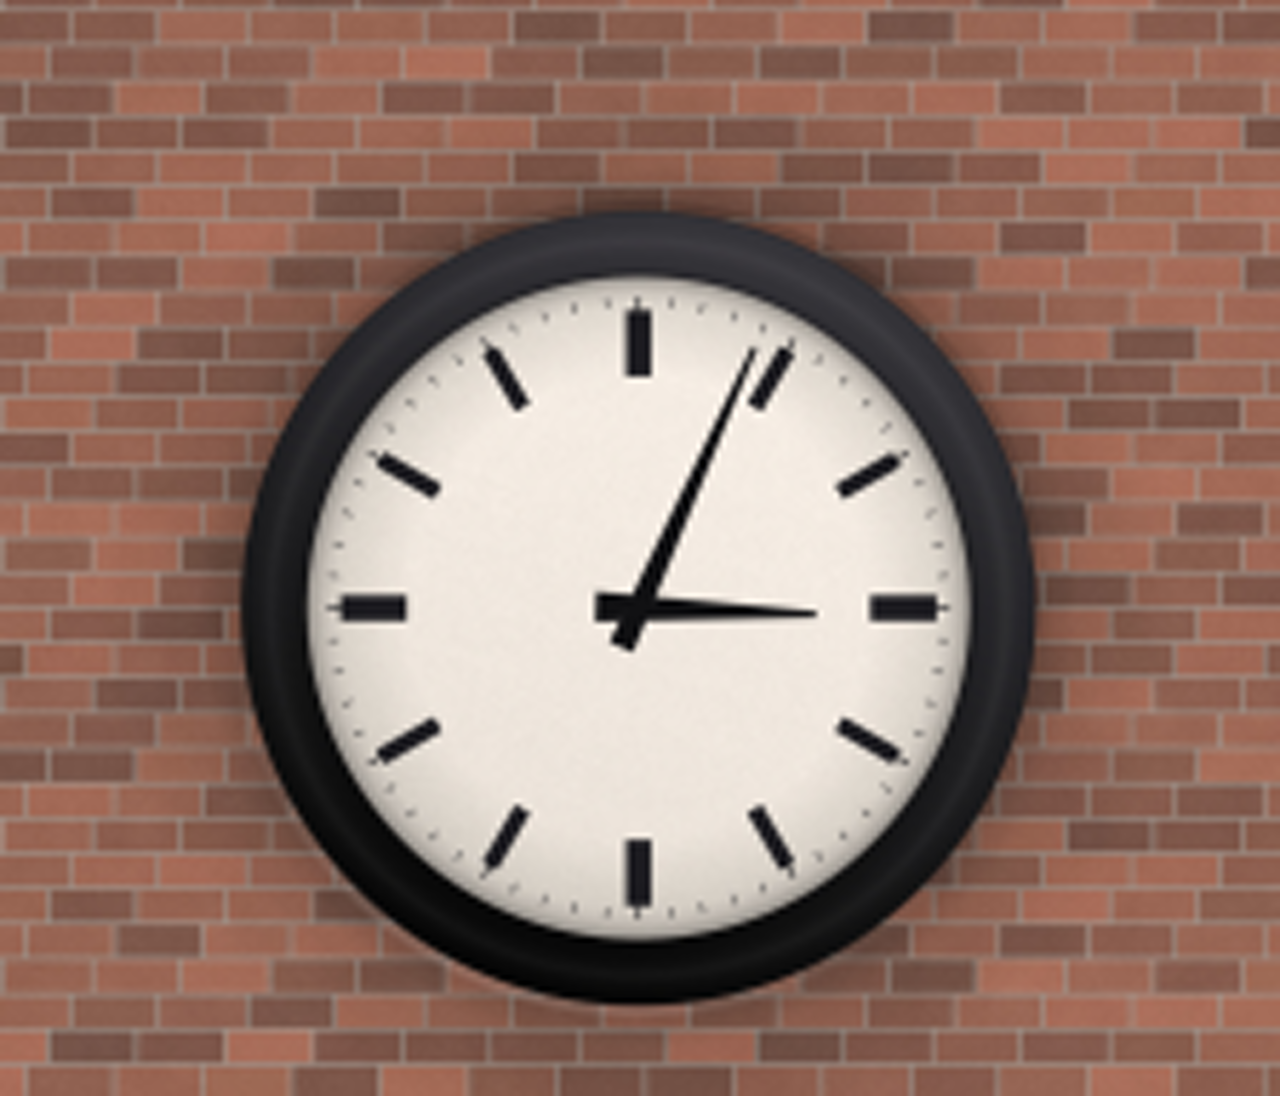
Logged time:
3,04
